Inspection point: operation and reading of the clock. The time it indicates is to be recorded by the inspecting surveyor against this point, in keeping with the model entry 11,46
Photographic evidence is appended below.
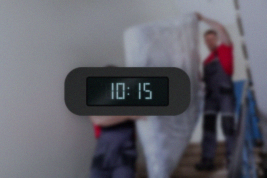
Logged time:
10,15
